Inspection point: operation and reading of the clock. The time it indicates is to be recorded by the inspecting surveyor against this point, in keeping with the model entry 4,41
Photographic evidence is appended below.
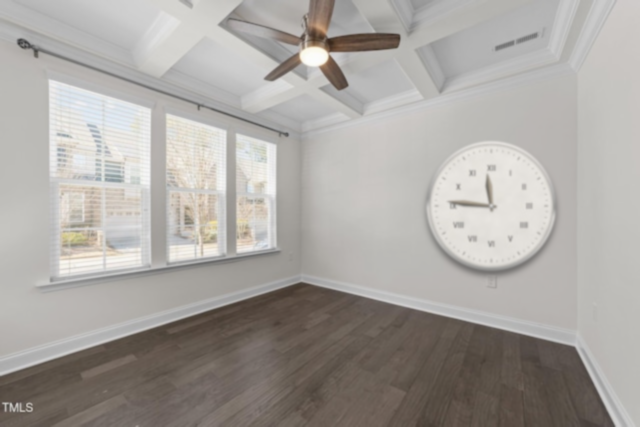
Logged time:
11,46
